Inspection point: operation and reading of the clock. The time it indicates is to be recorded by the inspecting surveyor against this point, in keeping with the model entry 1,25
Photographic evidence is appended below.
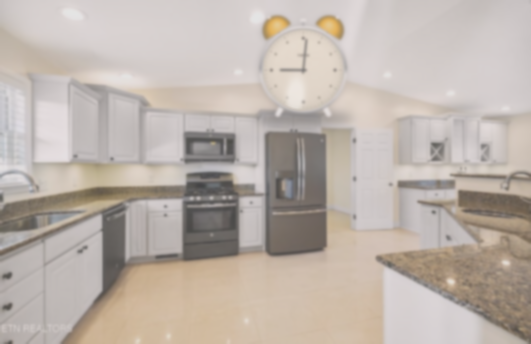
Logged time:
9,01
